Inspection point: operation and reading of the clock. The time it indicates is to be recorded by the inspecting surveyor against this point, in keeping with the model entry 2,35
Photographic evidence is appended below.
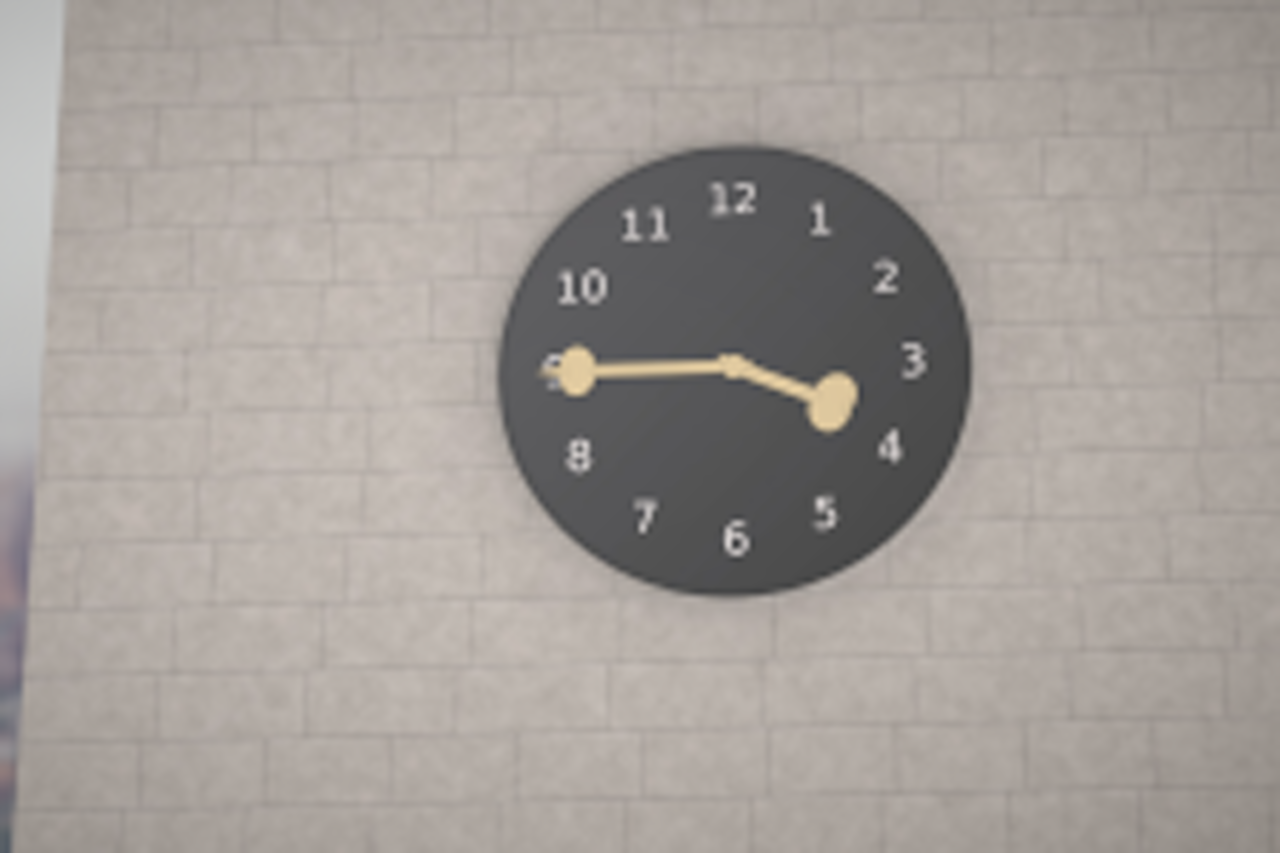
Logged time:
3,45
